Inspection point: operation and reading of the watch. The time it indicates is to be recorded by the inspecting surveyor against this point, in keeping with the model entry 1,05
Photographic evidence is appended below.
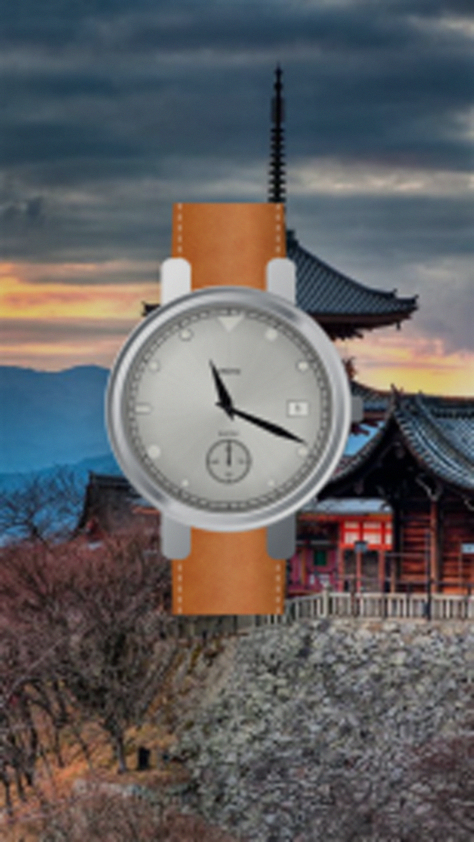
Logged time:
11,19
